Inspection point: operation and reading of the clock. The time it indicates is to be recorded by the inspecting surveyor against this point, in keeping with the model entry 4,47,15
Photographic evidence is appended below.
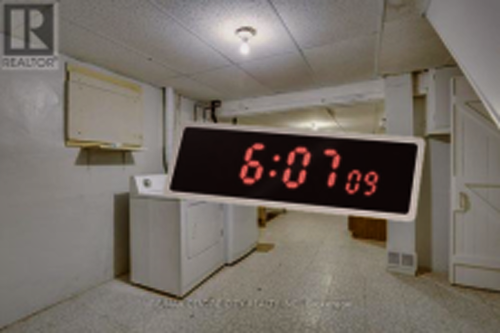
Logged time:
6,07,09
